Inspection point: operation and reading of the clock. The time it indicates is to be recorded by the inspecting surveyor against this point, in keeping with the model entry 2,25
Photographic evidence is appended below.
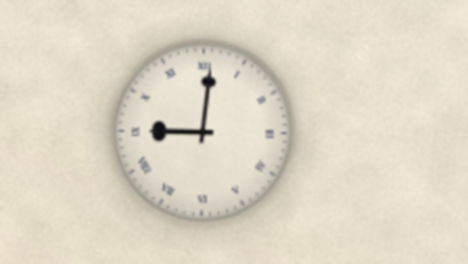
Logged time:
9,01
